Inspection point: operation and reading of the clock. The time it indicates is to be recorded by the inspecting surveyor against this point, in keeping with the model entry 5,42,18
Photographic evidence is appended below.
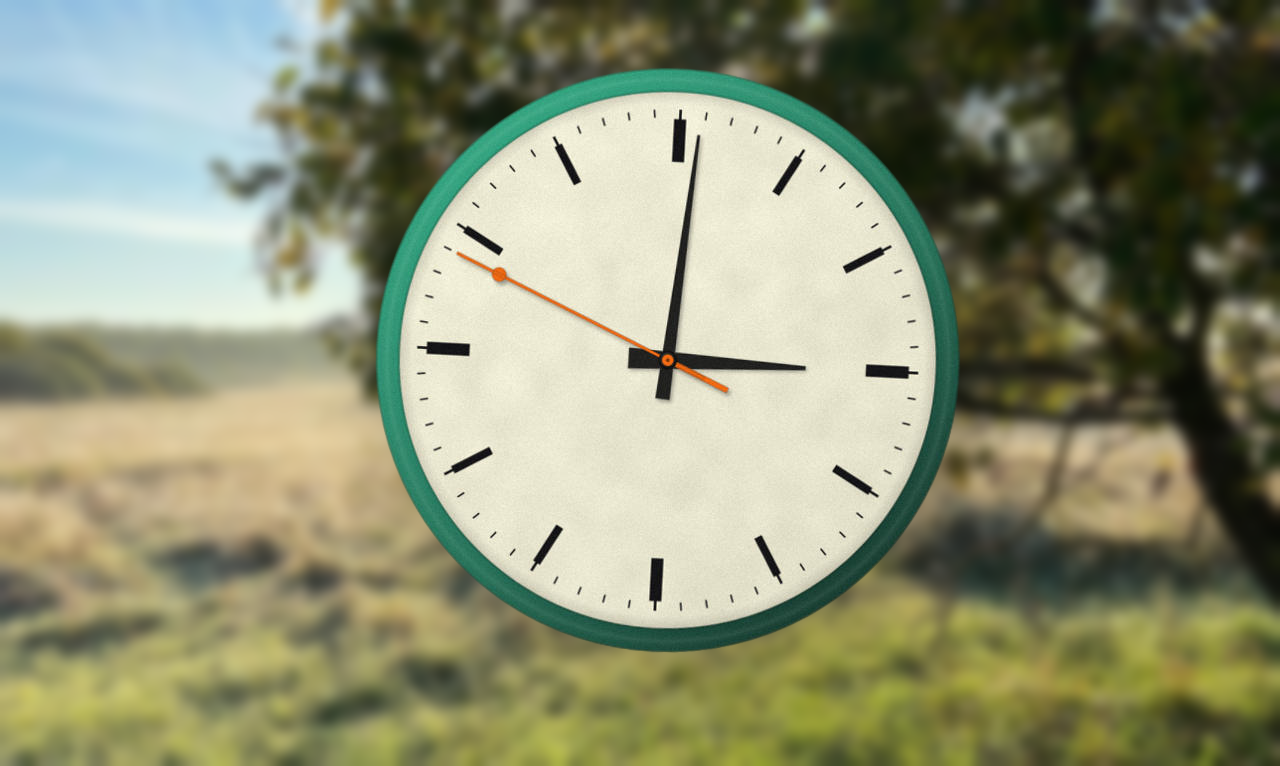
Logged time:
3,00,49
